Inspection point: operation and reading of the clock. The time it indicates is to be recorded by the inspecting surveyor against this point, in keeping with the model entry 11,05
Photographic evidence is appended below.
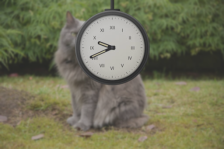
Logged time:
9,41
